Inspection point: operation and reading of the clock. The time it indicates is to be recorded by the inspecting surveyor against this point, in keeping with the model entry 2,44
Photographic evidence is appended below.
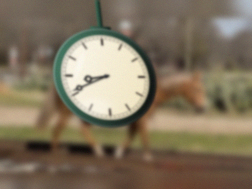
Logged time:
8,41
